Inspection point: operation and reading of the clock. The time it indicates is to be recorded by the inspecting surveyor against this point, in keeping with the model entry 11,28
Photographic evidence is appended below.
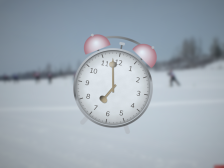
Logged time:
6,58
